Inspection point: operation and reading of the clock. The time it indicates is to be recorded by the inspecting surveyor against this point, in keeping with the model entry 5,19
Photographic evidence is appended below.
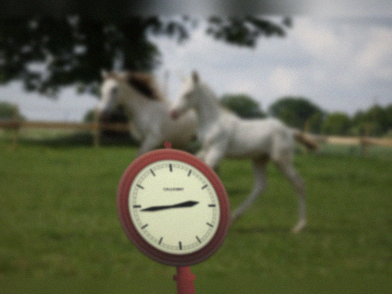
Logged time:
2,44
